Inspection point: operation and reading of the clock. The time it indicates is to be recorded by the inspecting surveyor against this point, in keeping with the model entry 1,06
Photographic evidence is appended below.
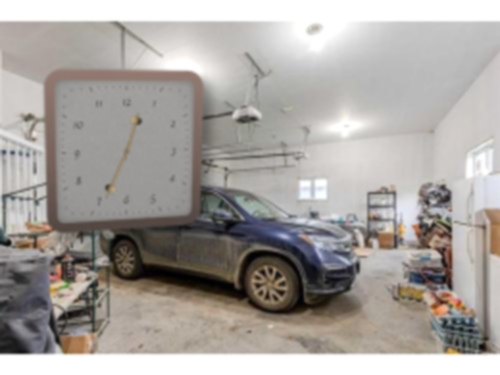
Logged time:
12,34
